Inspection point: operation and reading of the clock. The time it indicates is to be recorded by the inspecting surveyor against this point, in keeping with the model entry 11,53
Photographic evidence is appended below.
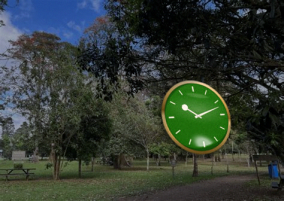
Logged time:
10,12
